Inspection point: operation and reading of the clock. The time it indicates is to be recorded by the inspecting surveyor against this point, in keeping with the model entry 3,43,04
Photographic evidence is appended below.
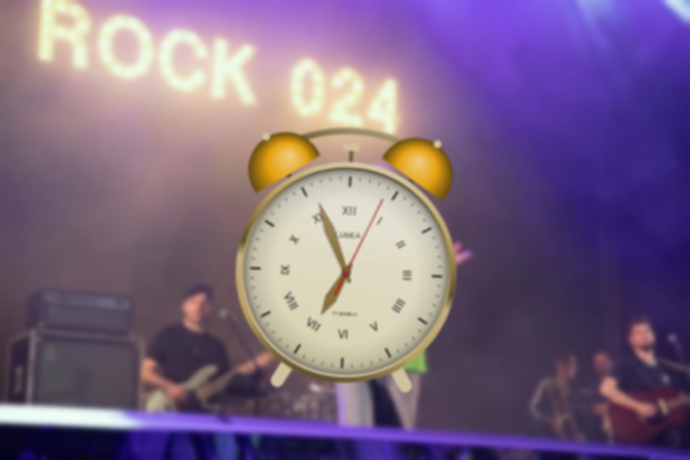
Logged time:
6,56,04
